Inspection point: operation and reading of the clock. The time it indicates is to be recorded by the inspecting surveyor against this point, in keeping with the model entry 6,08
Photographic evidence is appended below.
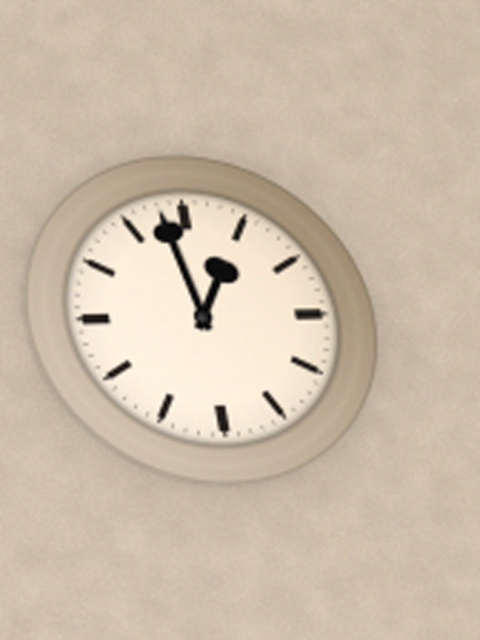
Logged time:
12,58
